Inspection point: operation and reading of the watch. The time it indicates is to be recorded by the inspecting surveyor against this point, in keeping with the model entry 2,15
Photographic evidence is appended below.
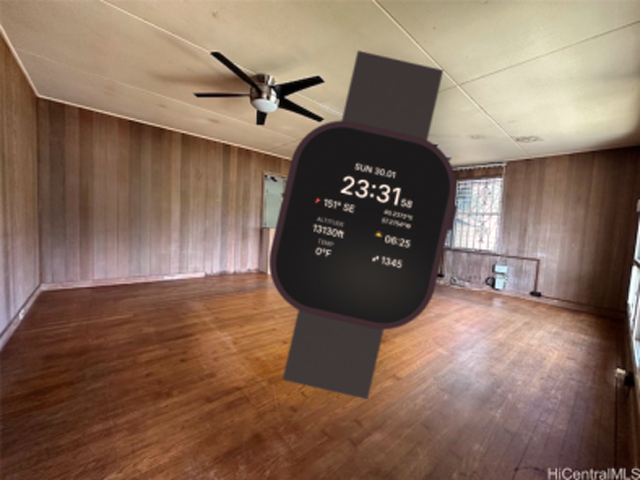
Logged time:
23,31
